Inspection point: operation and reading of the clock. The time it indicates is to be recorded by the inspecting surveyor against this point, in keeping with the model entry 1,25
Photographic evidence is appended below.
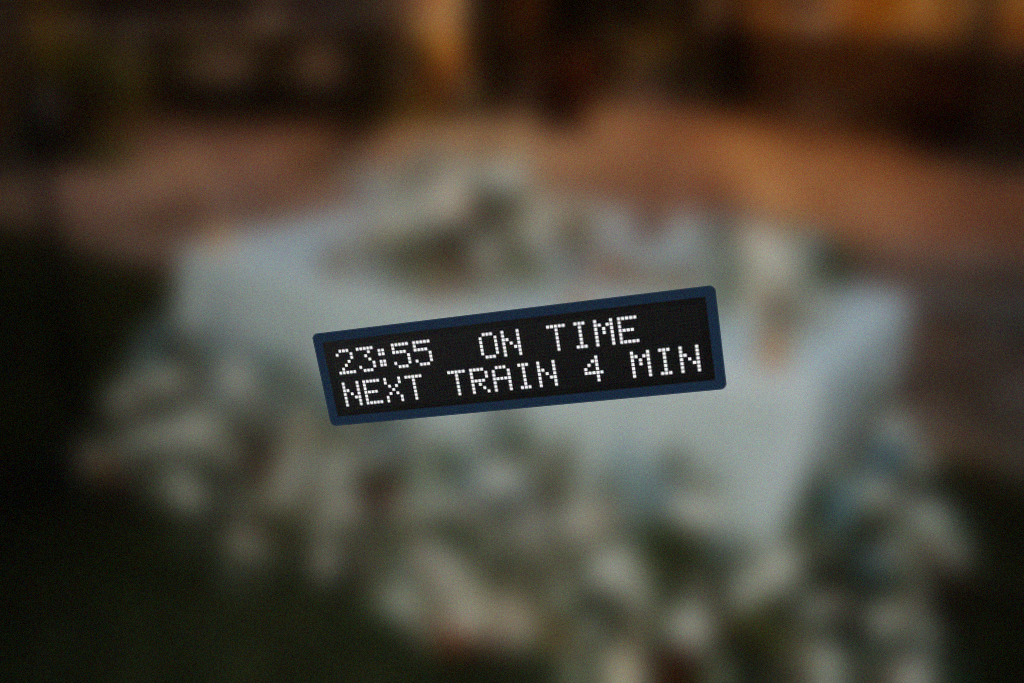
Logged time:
23,55
